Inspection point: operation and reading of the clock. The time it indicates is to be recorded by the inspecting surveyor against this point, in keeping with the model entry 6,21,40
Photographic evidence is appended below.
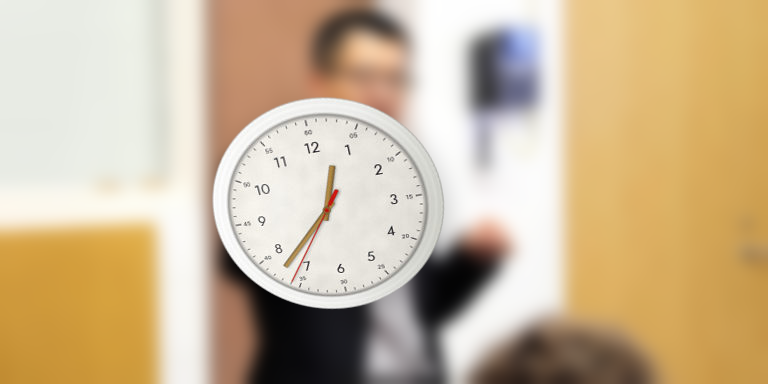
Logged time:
12,37,36
